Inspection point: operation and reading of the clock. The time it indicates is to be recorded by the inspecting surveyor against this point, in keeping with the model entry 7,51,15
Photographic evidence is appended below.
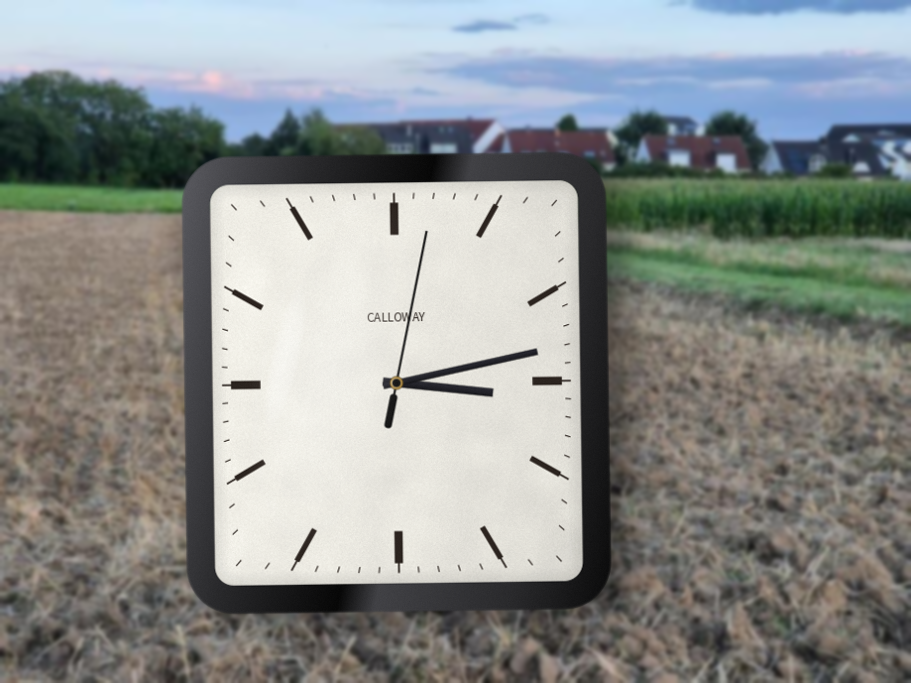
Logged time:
3,13,02
